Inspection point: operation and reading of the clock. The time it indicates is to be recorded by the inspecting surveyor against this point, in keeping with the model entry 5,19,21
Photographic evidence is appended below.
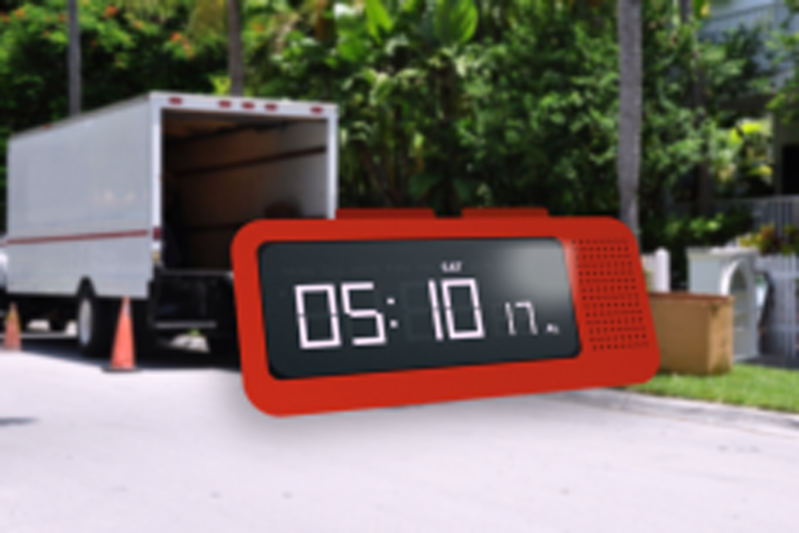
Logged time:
5,10,17
